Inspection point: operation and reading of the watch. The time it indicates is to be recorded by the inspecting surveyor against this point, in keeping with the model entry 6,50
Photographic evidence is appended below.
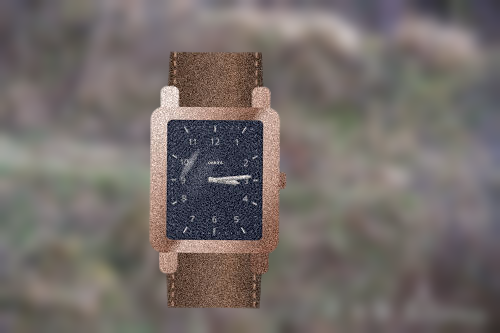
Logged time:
3,14
